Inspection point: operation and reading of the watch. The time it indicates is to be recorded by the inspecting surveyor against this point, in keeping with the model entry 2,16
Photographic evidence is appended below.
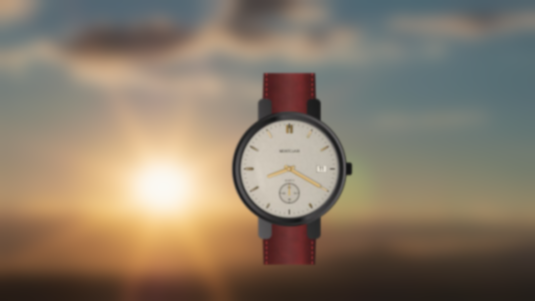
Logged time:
8,20
